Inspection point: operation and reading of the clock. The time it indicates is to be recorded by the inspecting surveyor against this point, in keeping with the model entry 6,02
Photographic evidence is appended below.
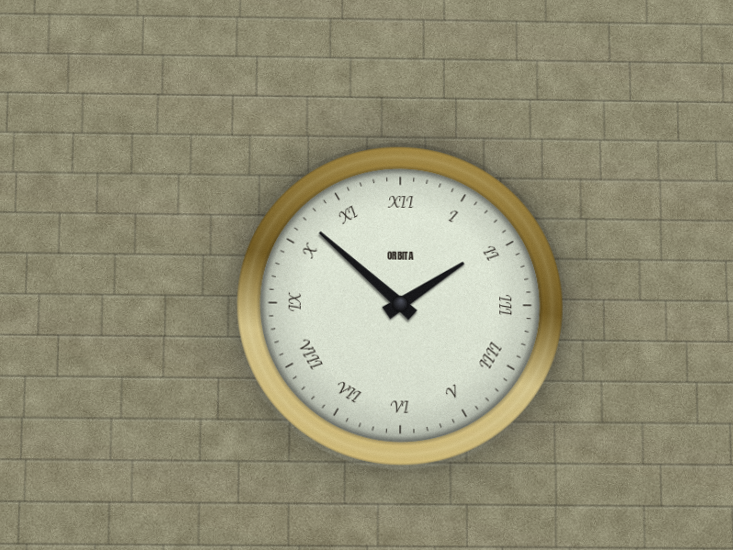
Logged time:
1,52
